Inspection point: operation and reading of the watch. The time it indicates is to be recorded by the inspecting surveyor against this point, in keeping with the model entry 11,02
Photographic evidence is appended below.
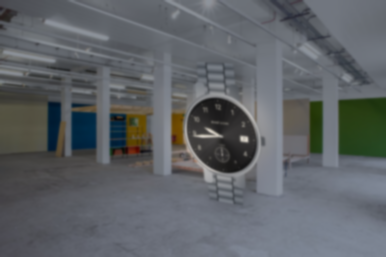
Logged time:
9,44
